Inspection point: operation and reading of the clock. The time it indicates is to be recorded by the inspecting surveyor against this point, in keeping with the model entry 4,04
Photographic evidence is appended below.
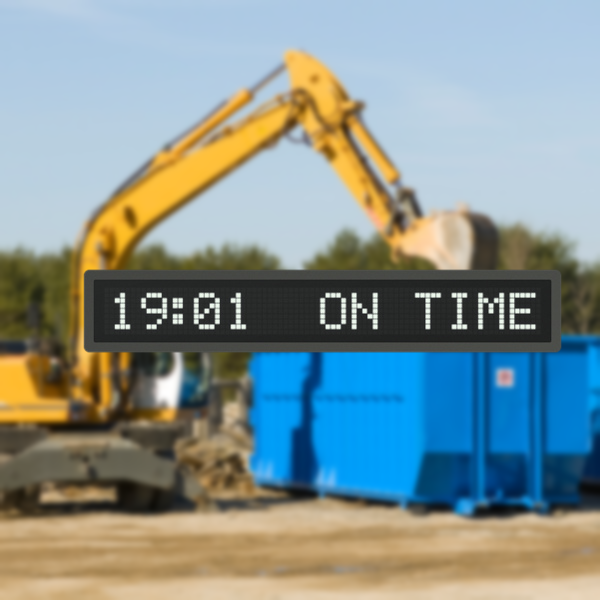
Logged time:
19,01
